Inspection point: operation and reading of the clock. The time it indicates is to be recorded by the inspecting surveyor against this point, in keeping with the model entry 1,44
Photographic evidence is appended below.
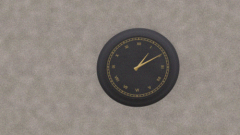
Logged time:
1,10
